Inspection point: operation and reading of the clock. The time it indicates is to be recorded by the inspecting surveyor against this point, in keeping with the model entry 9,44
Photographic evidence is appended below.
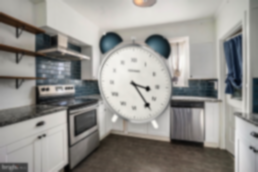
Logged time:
3,24
